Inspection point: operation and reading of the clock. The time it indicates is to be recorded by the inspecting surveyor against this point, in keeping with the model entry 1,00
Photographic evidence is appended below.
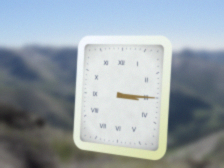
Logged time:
3,15
